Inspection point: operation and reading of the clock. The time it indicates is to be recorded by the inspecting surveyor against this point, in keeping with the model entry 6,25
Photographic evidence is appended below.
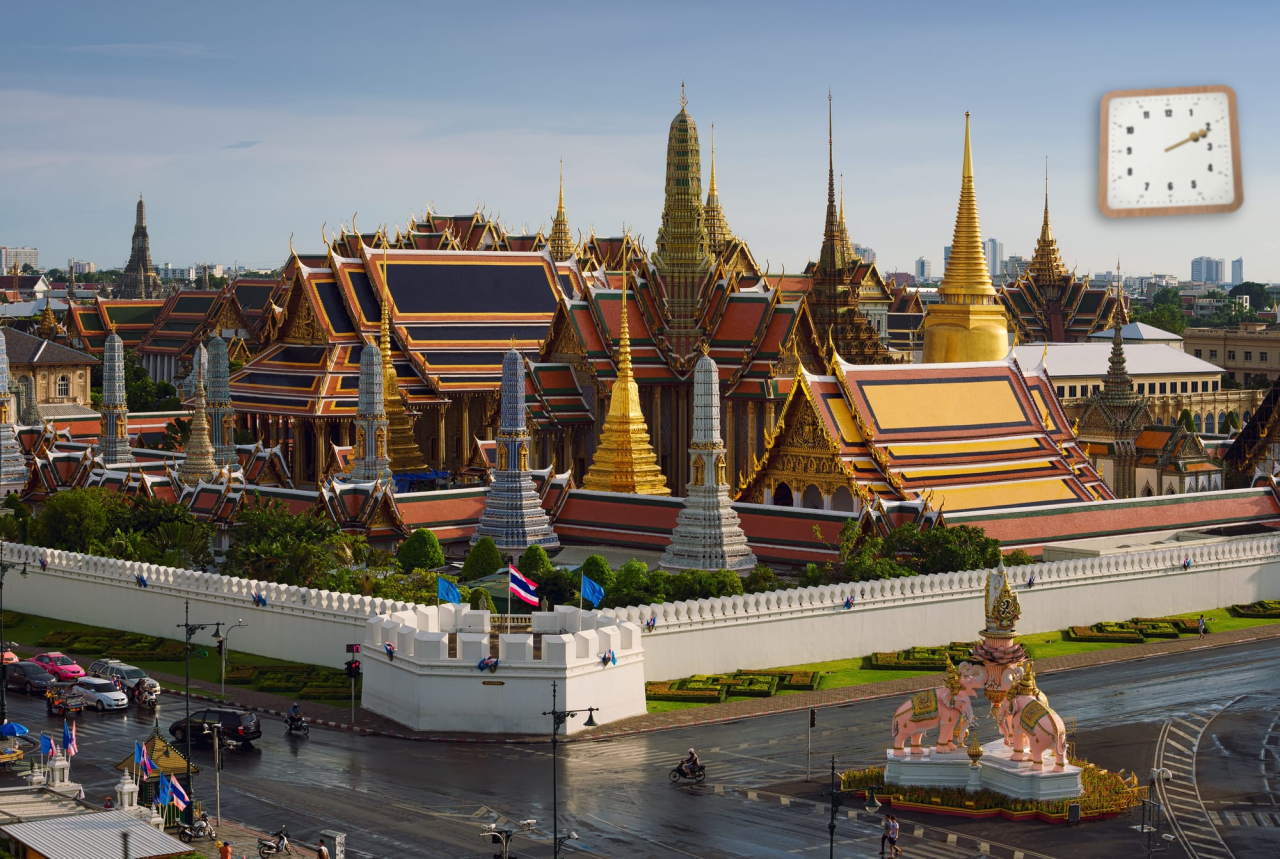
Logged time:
2,11
